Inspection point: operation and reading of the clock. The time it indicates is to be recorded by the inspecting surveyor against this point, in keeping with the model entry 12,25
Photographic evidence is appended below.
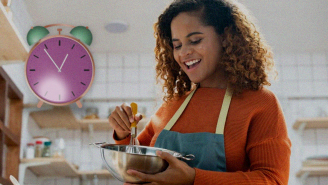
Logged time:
12,54
